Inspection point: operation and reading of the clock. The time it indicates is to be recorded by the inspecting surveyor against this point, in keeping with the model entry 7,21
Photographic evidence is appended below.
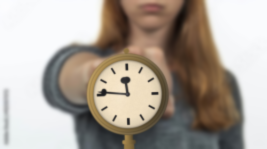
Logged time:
11,46
